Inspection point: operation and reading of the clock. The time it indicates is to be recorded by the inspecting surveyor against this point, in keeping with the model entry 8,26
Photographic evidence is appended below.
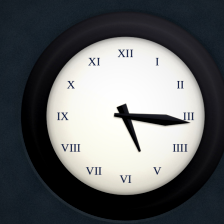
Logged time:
5,16
